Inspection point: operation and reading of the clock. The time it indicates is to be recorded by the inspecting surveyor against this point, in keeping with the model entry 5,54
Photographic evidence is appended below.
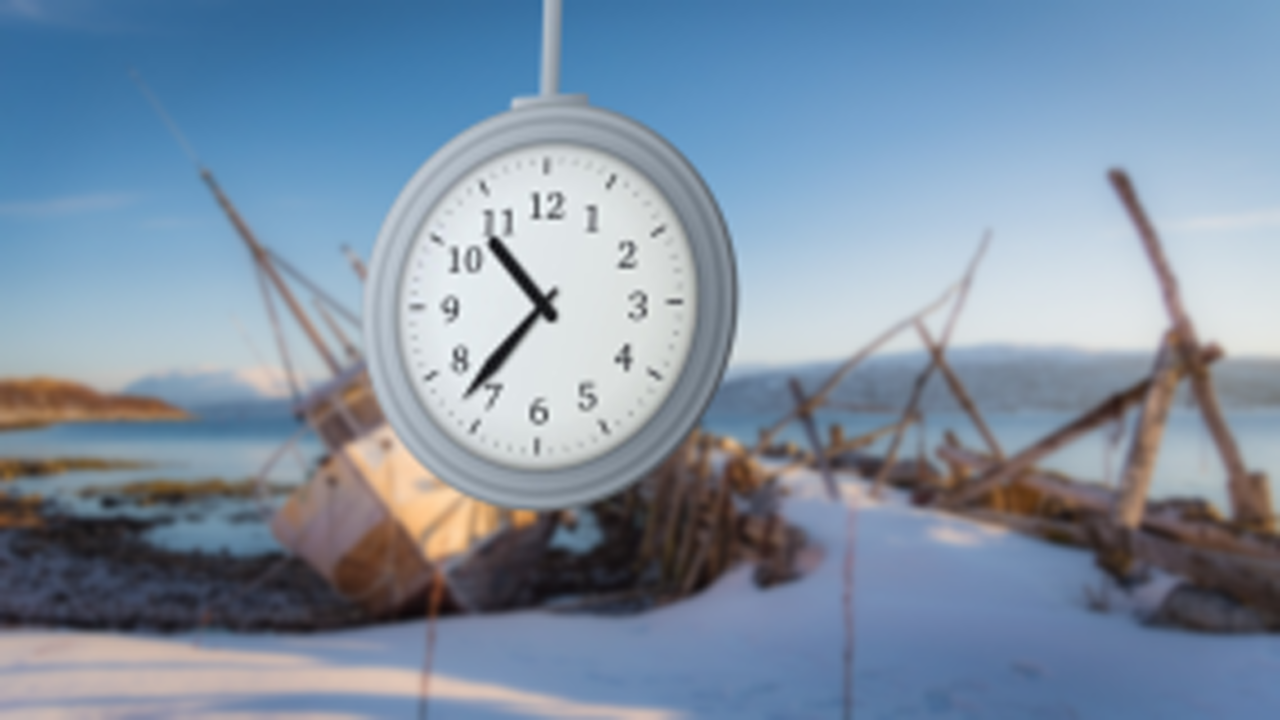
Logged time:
10,37
